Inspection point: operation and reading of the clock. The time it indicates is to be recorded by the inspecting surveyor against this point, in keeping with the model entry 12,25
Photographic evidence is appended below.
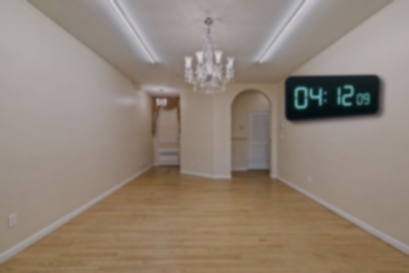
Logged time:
4,12
